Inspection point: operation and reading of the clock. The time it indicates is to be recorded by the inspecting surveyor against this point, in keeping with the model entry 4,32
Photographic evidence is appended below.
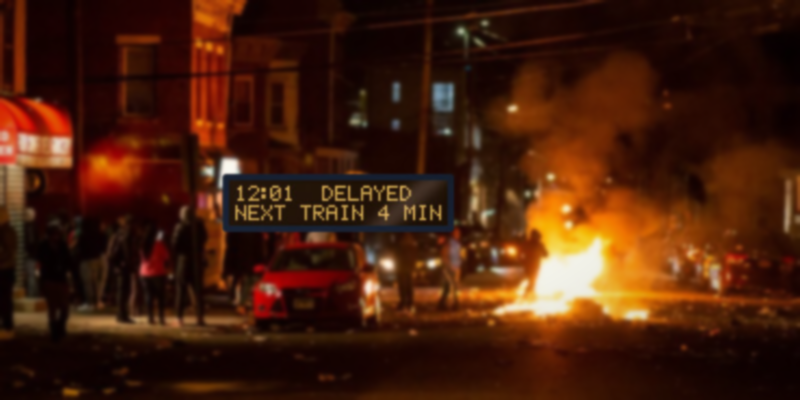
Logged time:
12,01
